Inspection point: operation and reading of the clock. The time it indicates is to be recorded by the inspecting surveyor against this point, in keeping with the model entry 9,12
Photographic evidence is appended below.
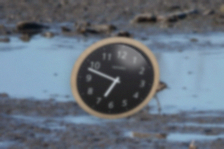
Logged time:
6,48
